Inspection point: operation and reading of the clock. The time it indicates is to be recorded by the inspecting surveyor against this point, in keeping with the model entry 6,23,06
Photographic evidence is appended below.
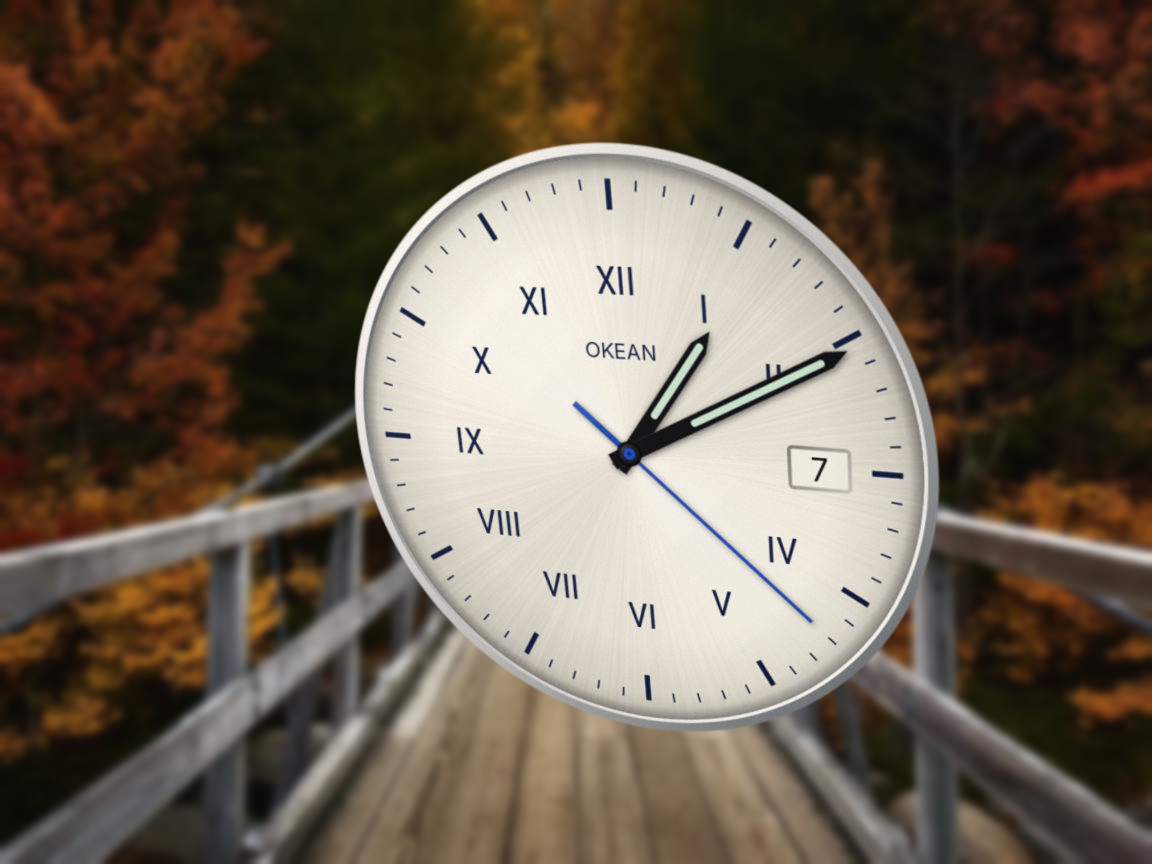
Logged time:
1,10,22
